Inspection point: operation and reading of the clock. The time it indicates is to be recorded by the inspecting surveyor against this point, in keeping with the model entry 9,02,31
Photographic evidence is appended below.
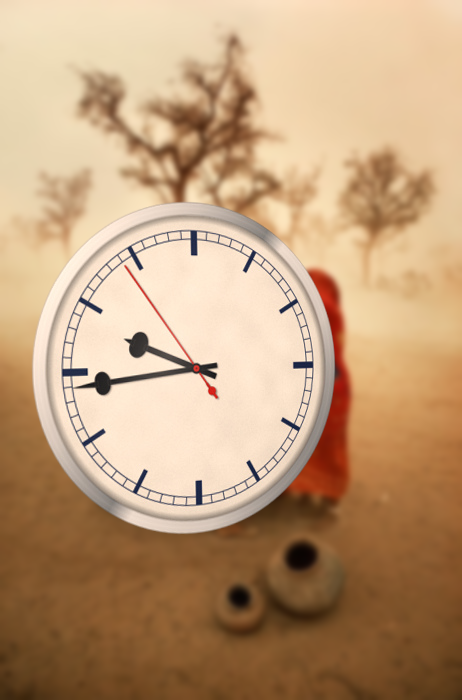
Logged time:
9,43,54
